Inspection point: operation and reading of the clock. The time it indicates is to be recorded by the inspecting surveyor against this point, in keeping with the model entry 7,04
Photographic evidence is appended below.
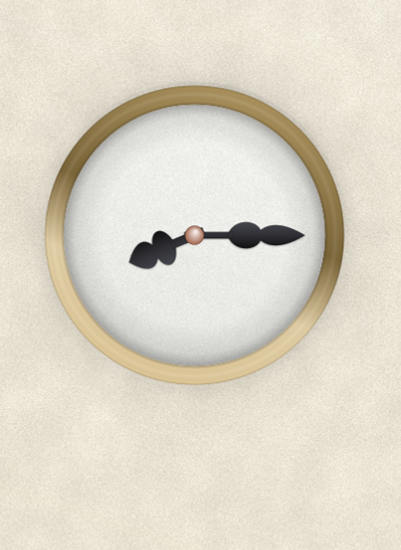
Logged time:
8,15
